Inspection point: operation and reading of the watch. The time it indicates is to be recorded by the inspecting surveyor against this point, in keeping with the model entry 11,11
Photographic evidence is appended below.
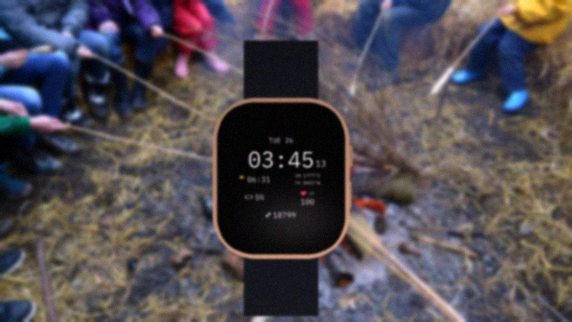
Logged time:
3,45
